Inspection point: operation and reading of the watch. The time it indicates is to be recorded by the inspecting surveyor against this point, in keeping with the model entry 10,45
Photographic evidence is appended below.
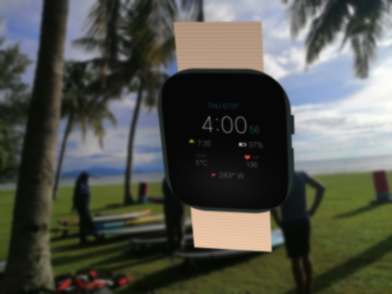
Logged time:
4,00
